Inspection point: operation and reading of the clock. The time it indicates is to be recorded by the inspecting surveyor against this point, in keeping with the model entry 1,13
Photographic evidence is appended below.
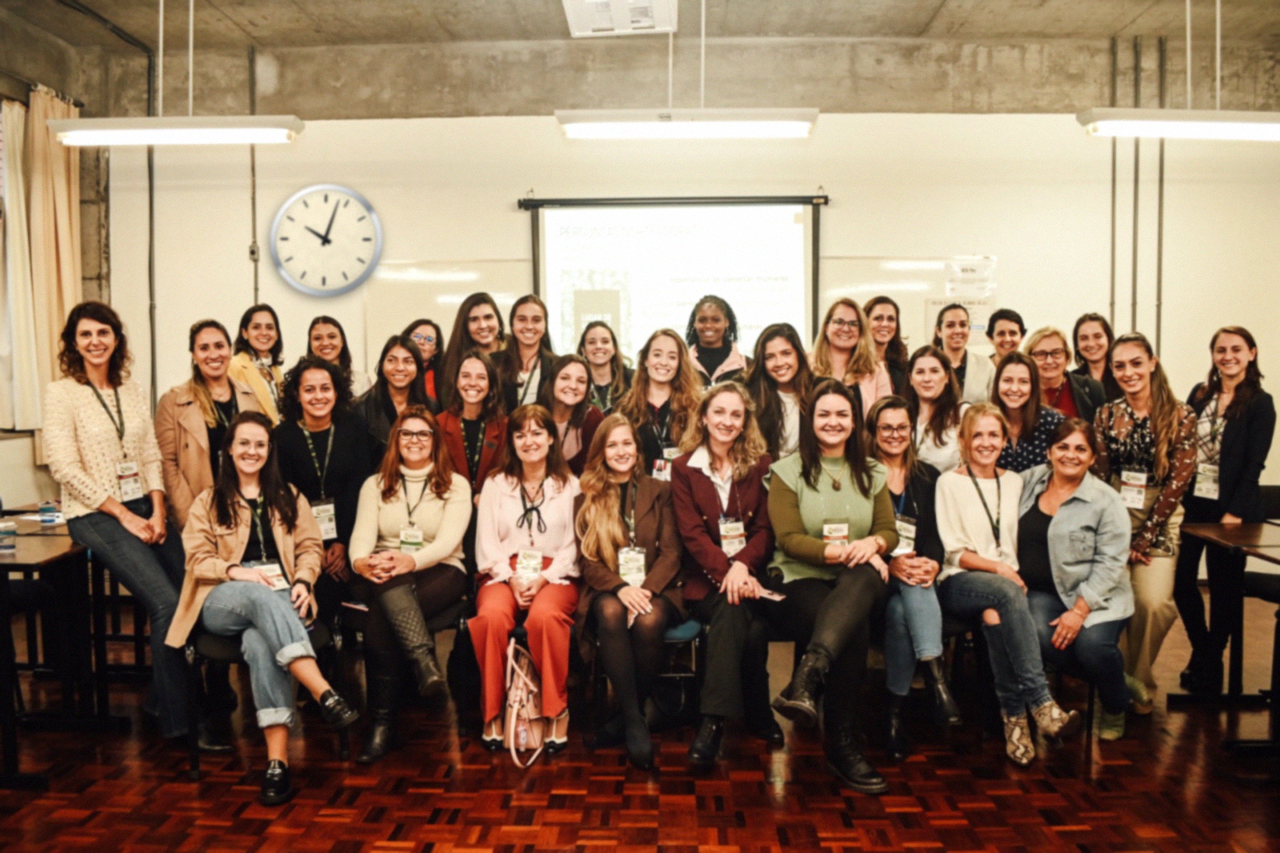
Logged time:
10,03
